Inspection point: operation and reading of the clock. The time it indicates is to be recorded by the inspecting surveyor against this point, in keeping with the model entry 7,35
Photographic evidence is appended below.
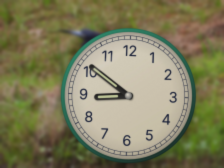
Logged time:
8,51
